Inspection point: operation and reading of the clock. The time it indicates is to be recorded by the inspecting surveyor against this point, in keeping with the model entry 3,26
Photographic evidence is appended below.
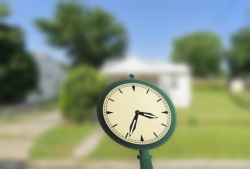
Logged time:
3,34
